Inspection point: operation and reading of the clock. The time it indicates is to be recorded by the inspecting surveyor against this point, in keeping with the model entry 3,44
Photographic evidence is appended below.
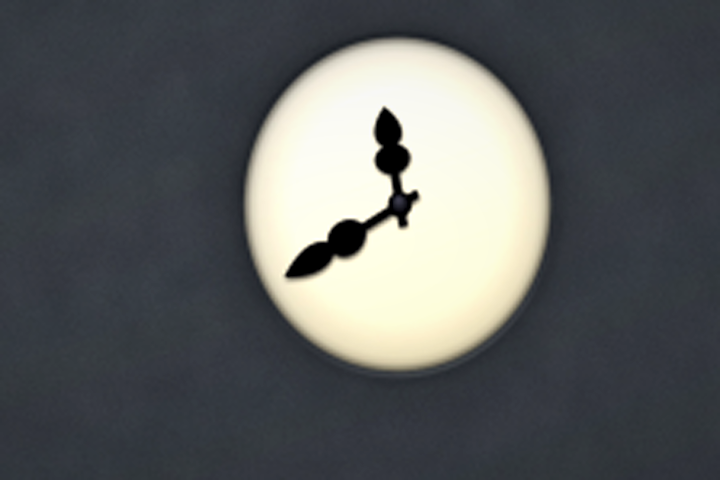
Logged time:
11,40
